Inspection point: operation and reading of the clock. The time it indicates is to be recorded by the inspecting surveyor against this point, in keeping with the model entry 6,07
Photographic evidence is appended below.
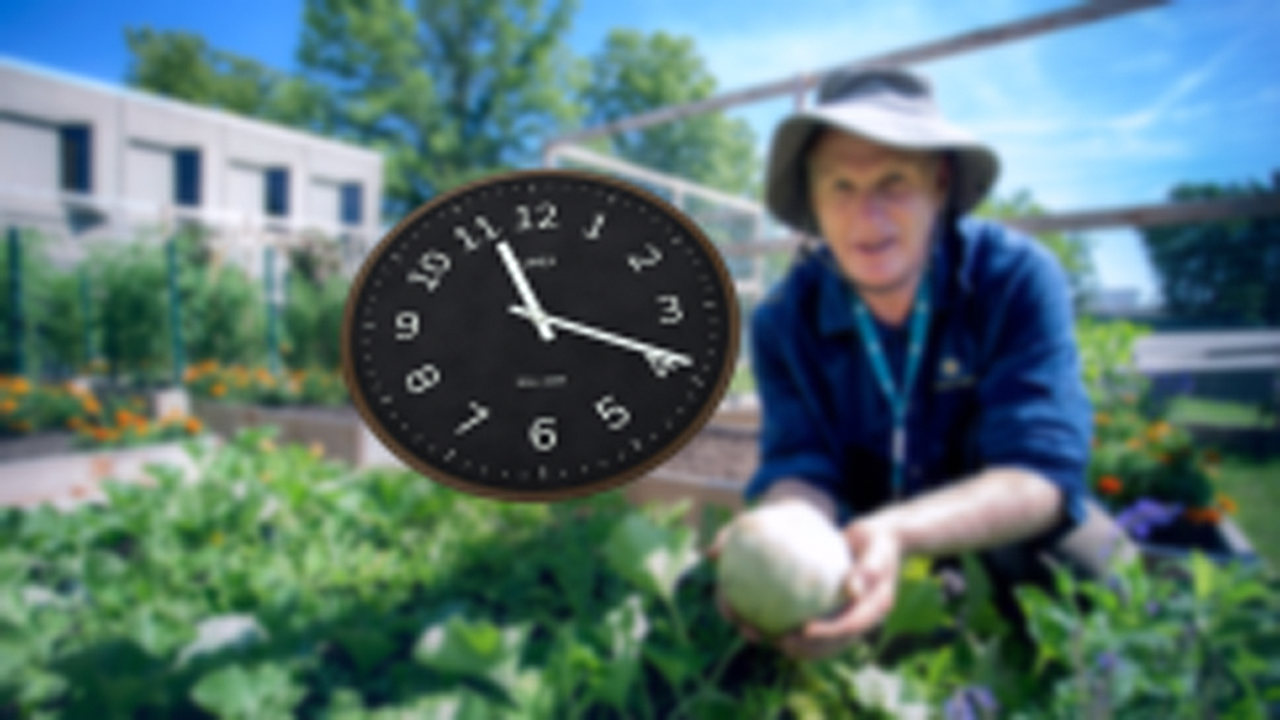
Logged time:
11,19
